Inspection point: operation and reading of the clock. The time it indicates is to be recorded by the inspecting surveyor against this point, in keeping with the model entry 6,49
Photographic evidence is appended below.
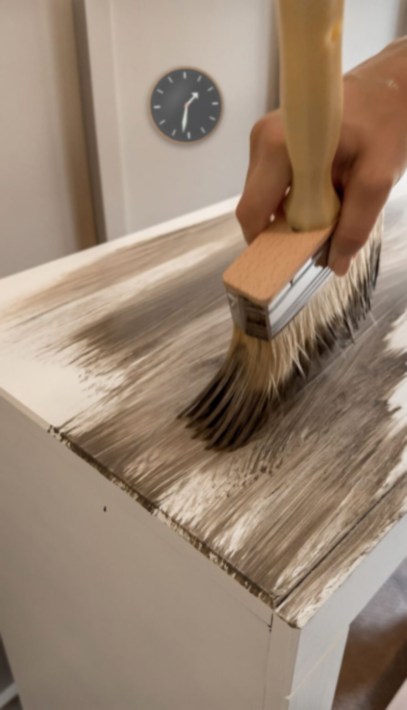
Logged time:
1,32
